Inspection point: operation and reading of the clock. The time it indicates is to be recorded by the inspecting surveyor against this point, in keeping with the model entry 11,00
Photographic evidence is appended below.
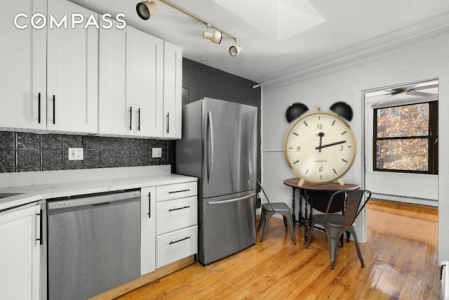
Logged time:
12,13
